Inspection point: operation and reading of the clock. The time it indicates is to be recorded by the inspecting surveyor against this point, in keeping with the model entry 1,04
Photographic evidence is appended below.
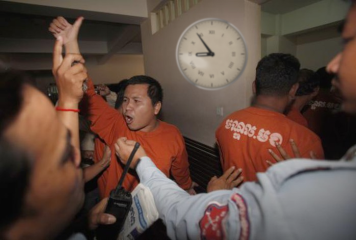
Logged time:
8,54
